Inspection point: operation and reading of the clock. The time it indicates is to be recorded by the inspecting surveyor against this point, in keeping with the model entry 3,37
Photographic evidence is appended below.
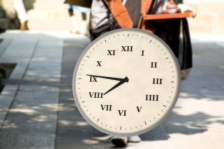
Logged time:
7,46
